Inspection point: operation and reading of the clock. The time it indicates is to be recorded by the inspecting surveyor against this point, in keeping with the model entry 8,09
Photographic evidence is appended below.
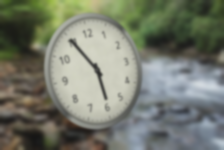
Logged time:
5,55
